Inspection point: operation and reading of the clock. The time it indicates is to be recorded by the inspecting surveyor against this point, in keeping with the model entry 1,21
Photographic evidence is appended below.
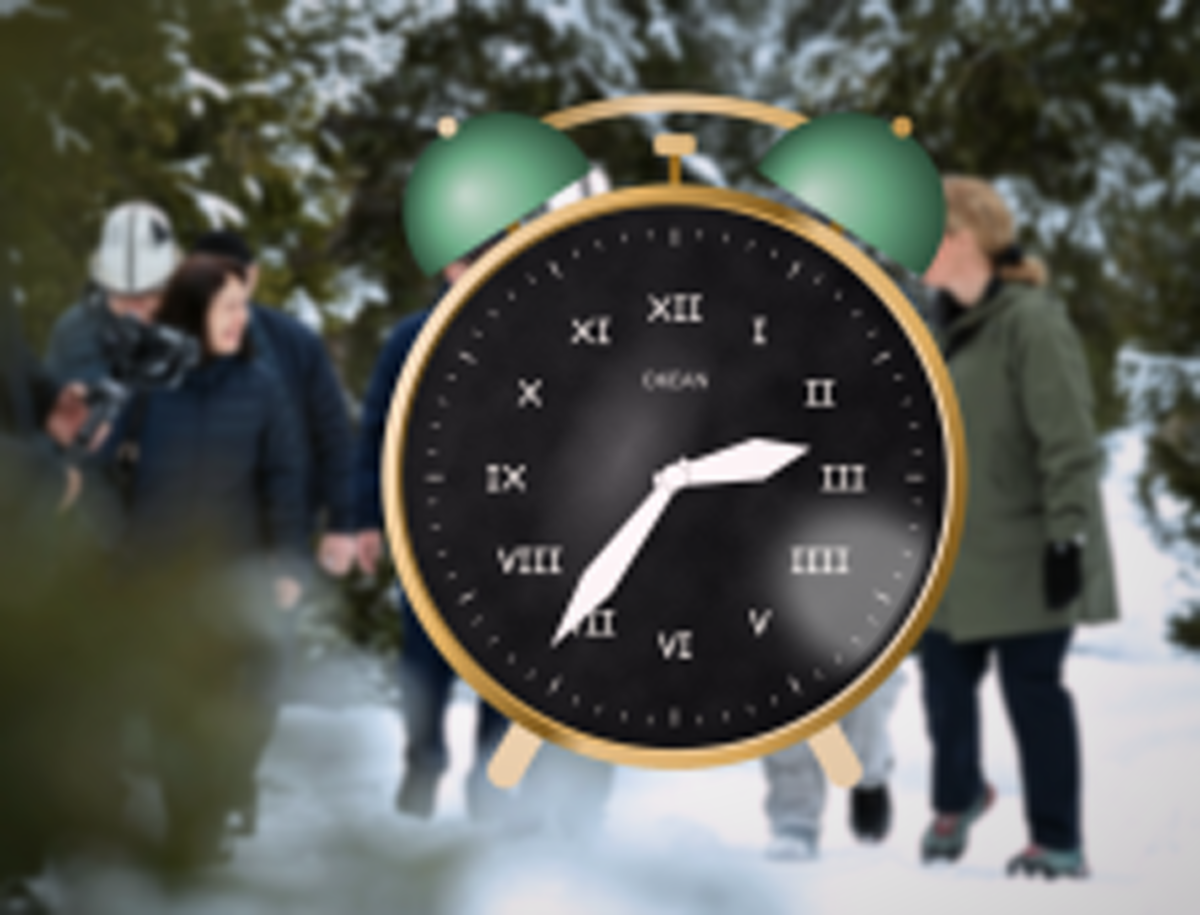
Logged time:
2,36
